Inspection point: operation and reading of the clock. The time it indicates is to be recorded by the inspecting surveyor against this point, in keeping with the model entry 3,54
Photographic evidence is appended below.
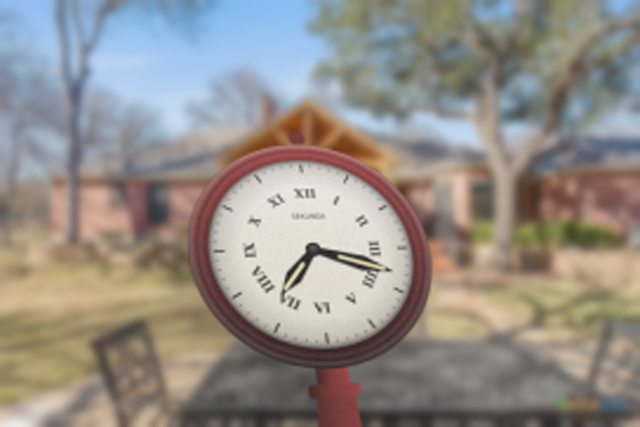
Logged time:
7,18
